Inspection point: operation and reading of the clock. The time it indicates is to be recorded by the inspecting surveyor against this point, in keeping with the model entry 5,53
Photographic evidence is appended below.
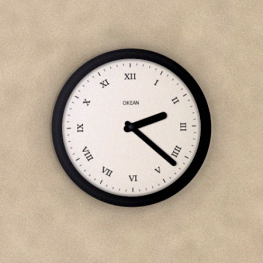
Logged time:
2,22
